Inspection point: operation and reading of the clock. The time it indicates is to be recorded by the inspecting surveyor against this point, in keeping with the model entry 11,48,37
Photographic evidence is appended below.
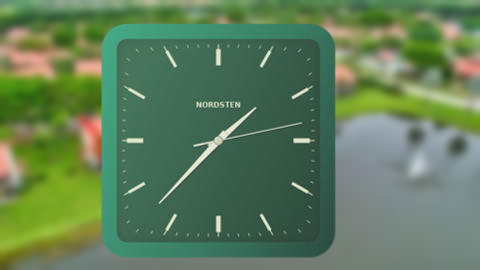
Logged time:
1,37,13
